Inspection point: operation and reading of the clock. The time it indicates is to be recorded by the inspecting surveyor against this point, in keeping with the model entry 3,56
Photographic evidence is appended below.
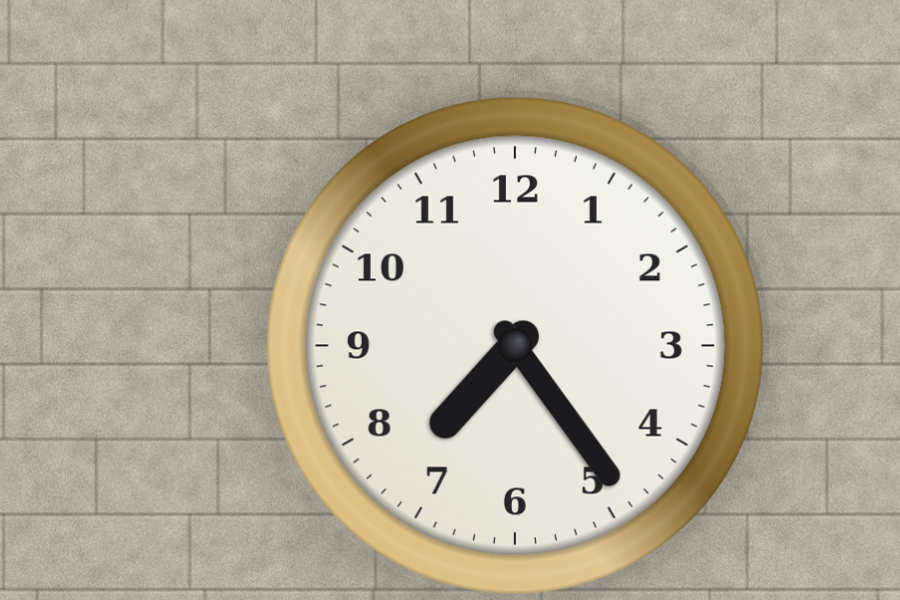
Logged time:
7,24
